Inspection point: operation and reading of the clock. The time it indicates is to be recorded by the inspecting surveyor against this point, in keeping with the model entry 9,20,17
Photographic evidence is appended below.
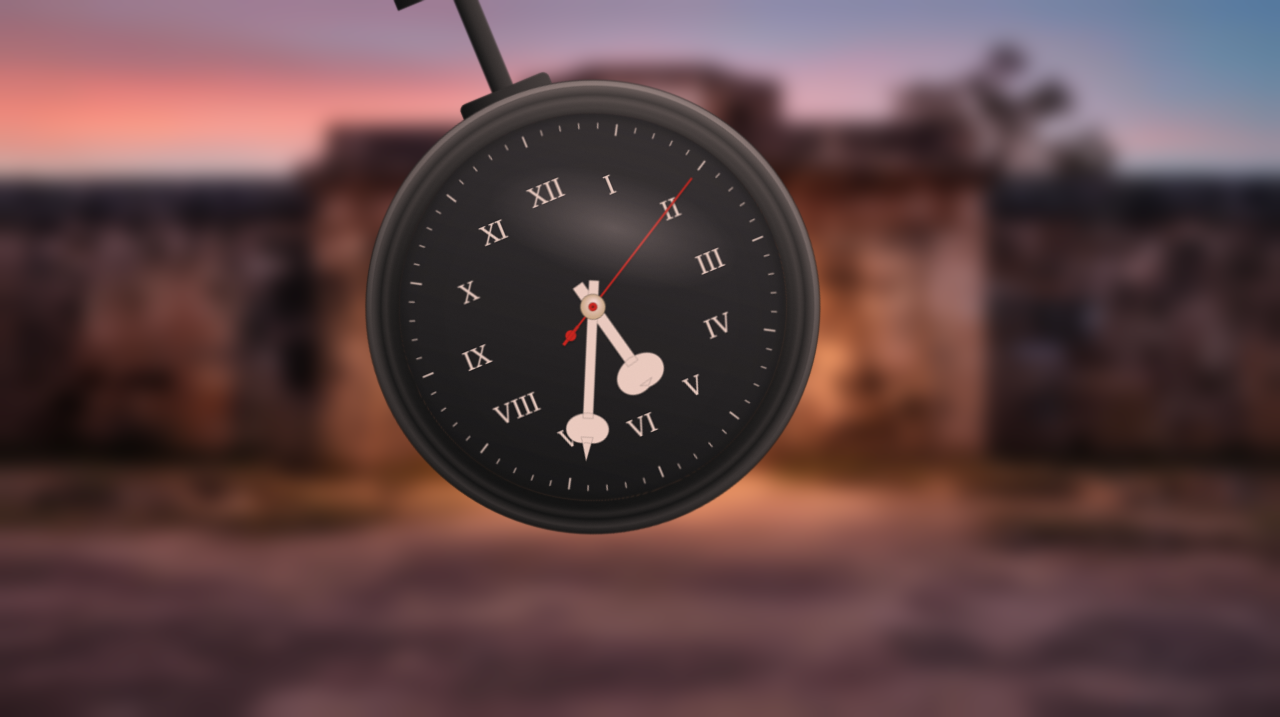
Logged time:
5,34,10
